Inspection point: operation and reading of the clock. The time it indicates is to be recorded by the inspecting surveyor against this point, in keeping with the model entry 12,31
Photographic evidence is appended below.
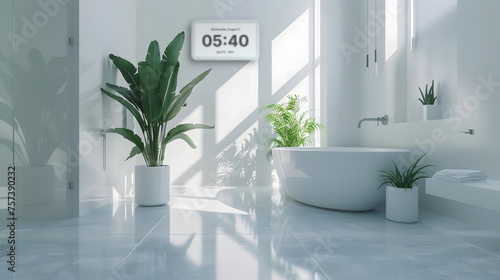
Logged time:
5,40
